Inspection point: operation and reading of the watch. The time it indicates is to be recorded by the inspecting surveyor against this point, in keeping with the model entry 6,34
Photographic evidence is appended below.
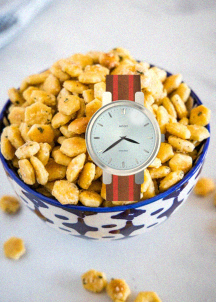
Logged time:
3,39
